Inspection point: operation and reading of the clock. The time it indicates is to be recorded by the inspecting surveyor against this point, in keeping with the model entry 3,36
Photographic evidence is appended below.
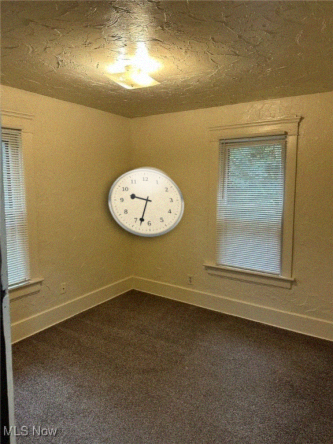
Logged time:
9,33
